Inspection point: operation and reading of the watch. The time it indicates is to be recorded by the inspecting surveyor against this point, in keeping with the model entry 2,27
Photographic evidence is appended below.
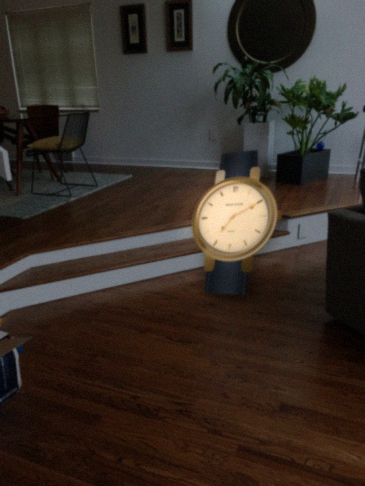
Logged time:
7,10
